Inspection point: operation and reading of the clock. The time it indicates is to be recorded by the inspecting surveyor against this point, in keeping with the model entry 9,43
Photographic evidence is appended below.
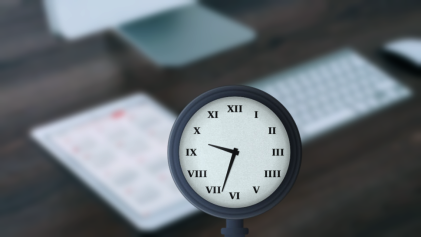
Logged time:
9,33
